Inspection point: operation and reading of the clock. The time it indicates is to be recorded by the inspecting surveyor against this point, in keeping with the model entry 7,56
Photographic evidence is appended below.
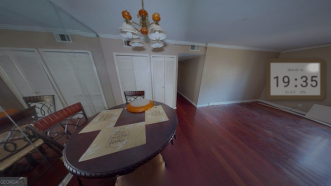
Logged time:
19,35
